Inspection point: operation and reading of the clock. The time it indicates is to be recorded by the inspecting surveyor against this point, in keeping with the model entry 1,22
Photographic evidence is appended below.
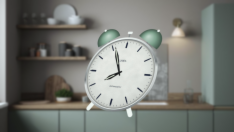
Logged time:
7,56
